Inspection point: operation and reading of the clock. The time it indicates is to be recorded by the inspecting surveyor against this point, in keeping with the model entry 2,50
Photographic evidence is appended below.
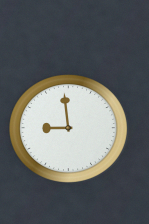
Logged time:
8,59
